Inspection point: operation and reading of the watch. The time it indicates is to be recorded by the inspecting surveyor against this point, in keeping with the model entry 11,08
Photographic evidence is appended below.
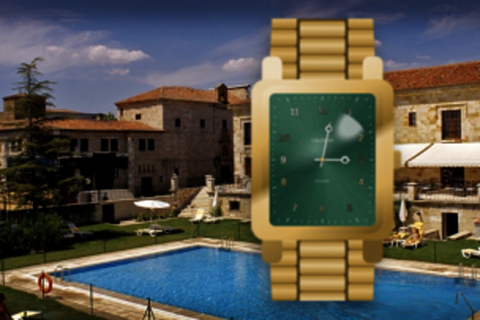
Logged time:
3,02
